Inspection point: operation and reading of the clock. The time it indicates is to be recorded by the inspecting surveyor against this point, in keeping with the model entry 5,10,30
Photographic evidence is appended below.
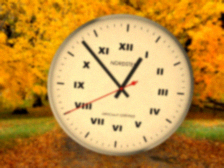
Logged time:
12,52,40
